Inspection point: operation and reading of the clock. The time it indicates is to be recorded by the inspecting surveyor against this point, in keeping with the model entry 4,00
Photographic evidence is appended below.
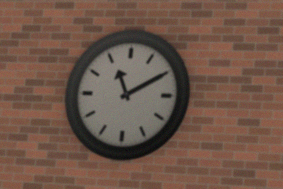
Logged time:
11,10
